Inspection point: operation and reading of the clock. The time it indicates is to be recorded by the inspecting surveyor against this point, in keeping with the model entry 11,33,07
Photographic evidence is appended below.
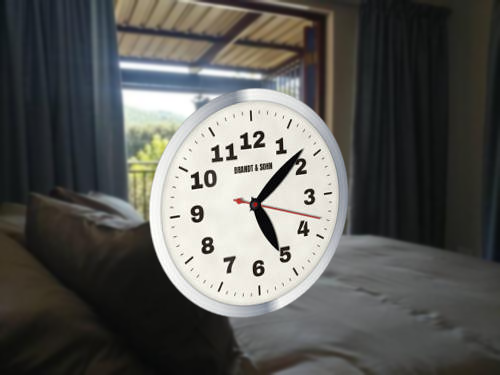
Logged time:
5,08,18
